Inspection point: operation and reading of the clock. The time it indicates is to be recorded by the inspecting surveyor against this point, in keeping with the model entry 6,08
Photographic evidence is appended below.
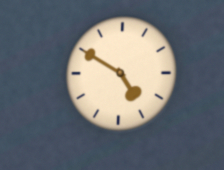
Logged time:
4,50
